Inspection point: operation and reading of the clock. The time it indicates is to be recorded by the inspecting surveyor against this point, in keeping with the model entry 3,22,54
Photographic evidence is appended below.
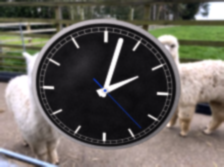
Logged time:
2,02,23
